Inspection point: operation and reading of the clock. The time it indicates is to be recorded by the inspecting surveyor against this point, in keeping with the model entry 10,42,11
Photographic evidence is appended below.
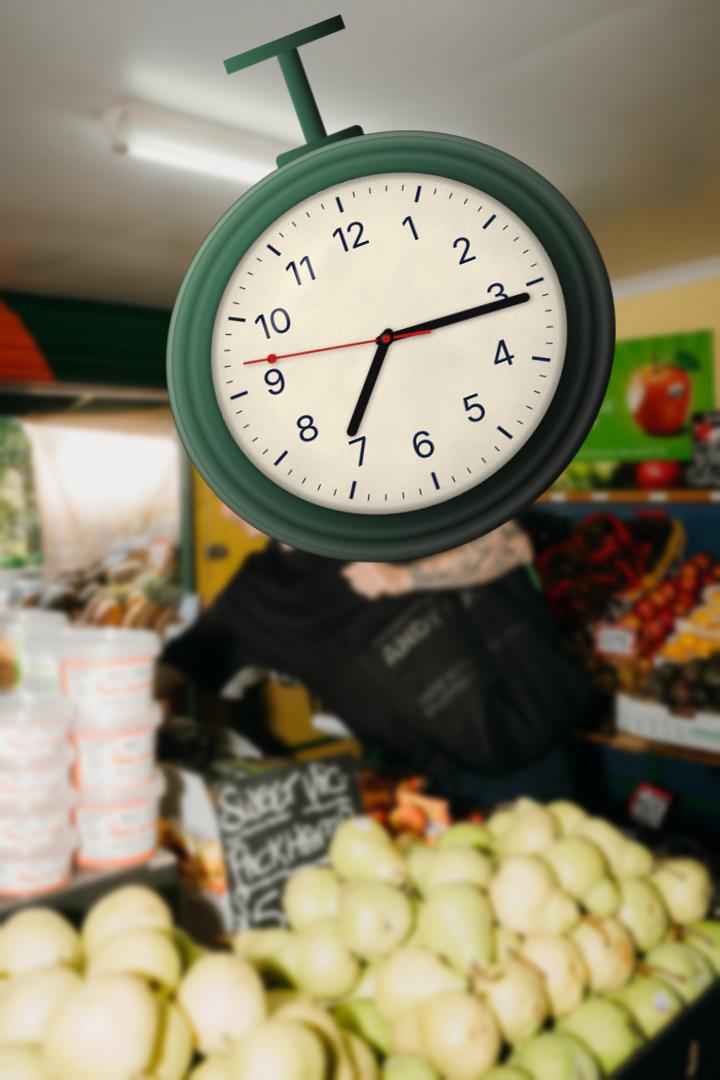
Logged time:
7,15,47
